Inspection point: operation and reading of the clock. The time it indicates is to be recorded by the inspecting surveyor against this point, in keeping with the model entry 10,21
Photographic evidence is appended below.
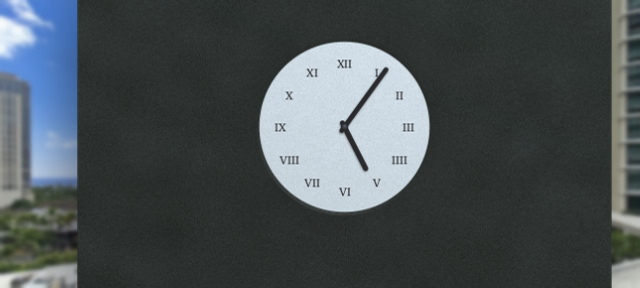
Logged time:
5,06
